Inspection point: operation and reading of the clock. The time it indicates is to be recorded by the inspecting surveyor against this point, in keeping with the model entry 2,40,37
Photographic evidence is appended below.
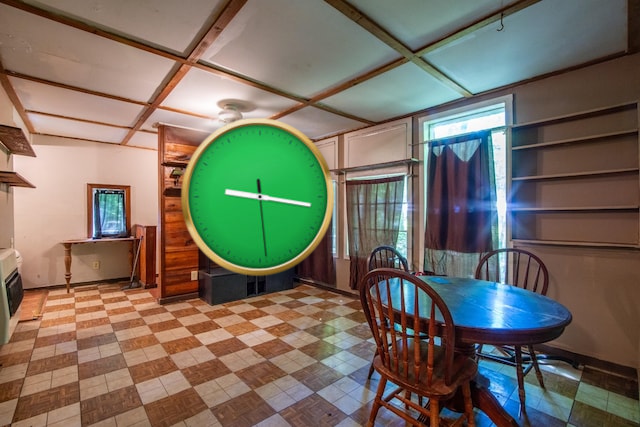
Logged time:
9,16,29
